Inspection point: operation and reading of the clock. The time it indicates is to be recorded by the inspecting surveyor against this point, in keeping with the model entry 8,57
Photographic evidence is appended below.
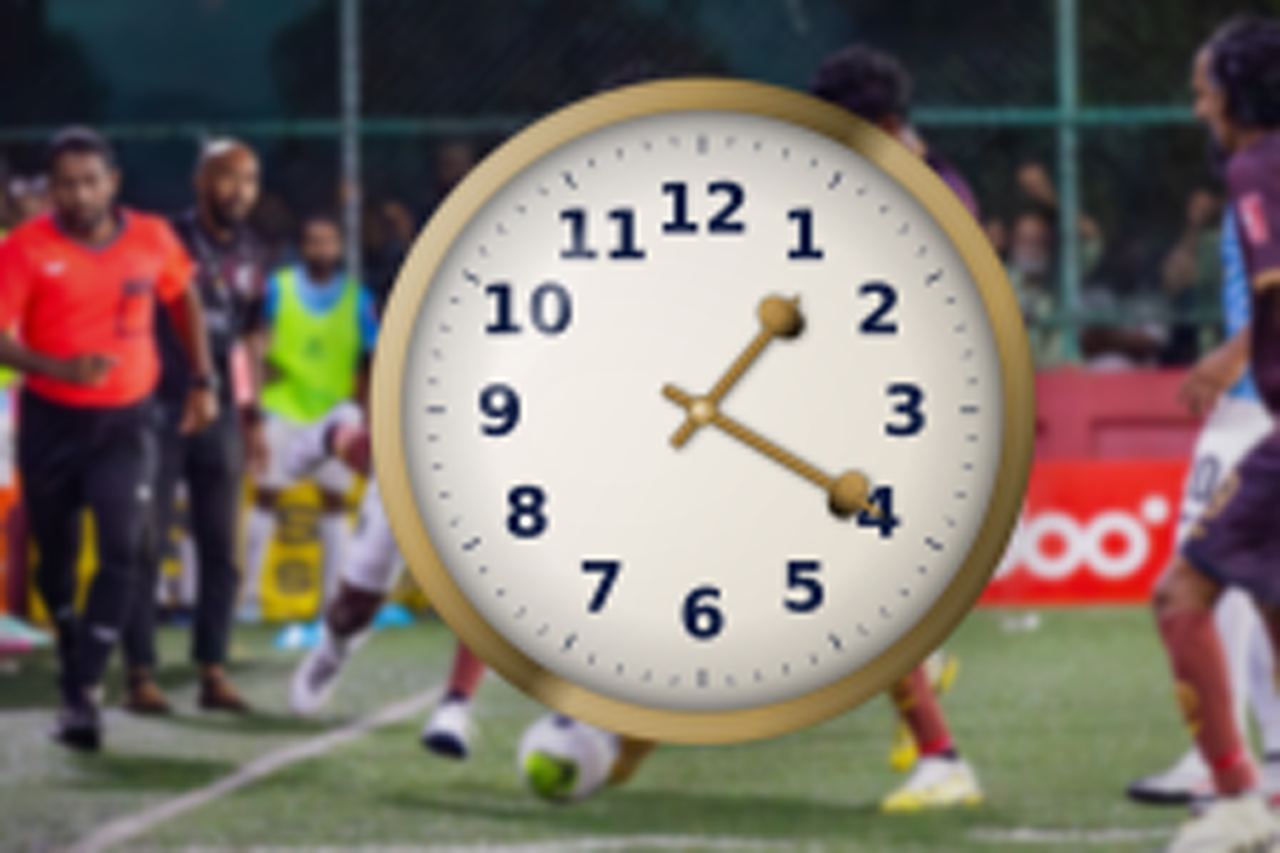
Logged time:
1,20
